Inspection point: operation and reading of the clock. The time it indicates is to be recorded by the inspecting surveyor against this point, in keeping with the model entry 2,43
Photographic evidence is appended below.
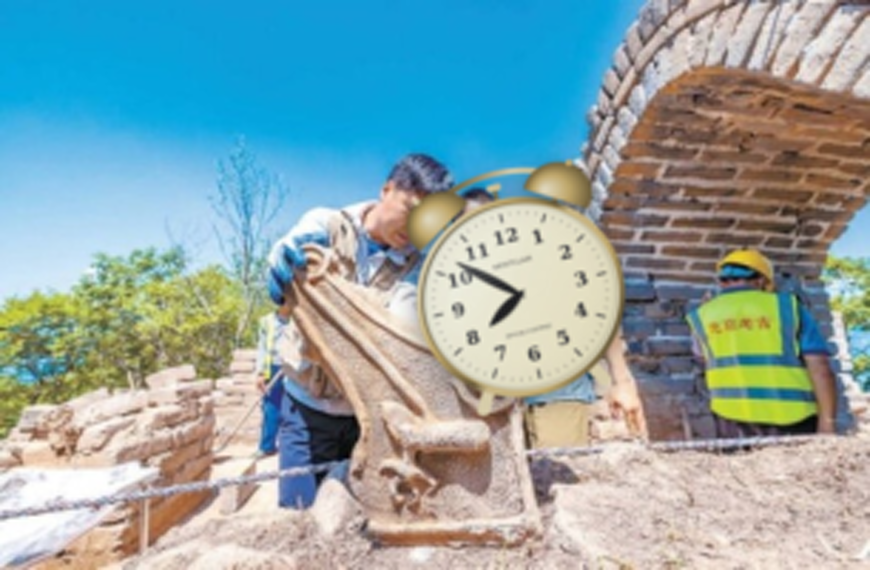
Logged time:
7,52
